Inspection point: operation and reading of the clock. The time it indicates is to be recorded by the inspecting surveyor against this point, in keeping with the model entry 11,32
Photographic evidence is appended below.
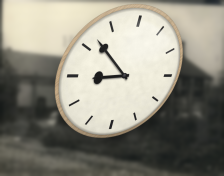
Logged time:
8,52
